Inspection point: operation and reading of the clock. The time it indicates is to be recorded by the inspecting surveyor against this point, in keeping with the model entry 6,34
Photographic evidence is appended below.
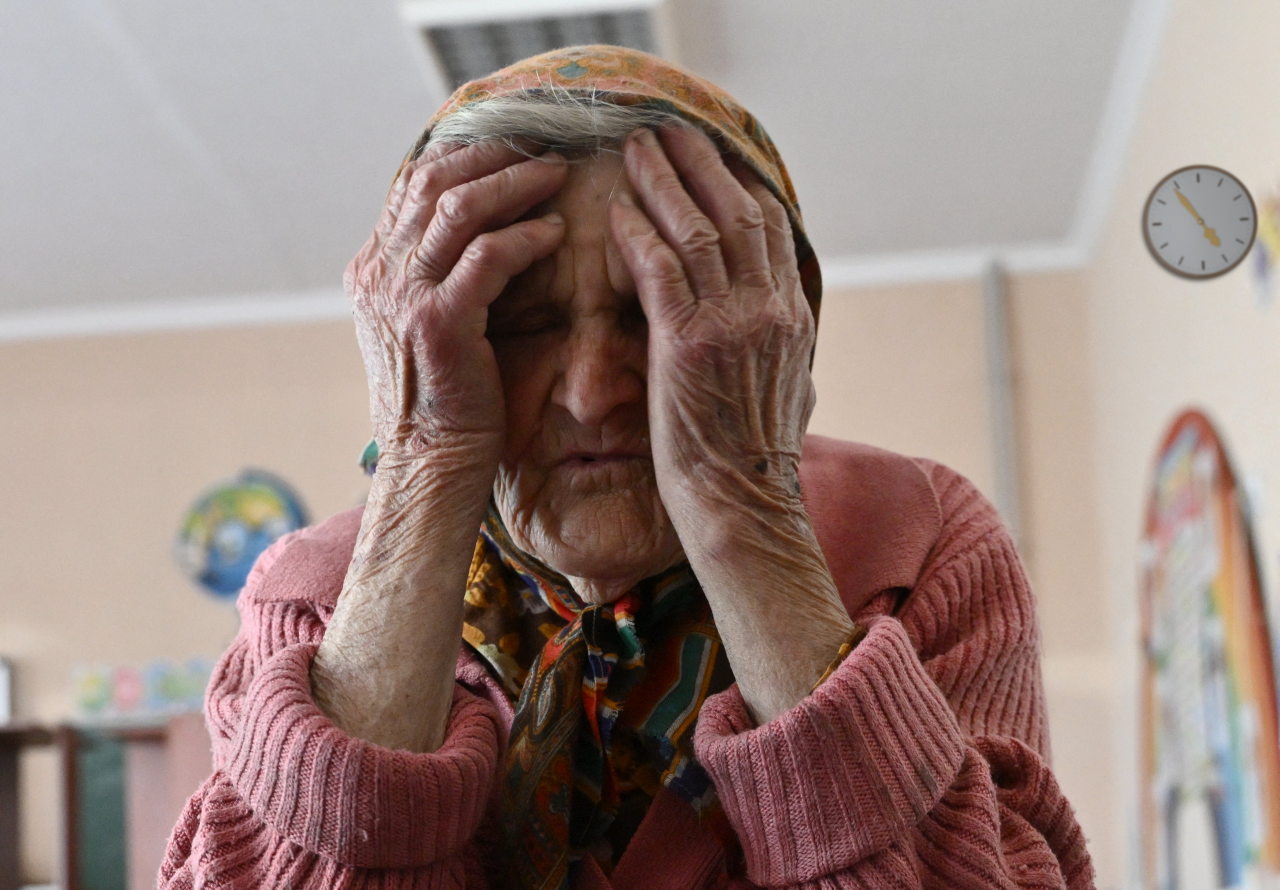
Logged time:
4,54
